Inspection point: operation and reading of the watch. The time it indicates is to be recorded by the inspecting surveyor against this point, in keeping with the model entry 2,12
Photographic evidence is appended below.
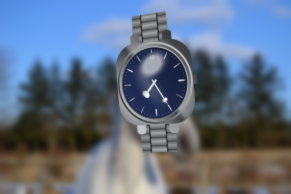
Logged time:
7,25
